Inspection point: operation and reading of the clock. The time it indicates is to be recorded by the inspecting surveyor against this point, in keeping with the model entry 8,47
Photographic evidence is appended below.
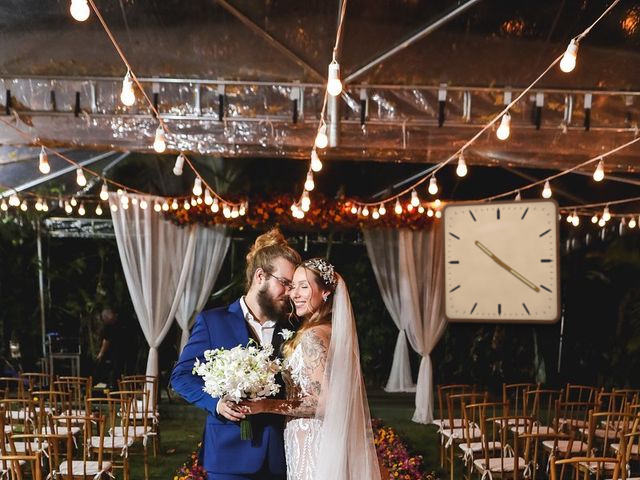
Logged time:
10,21
